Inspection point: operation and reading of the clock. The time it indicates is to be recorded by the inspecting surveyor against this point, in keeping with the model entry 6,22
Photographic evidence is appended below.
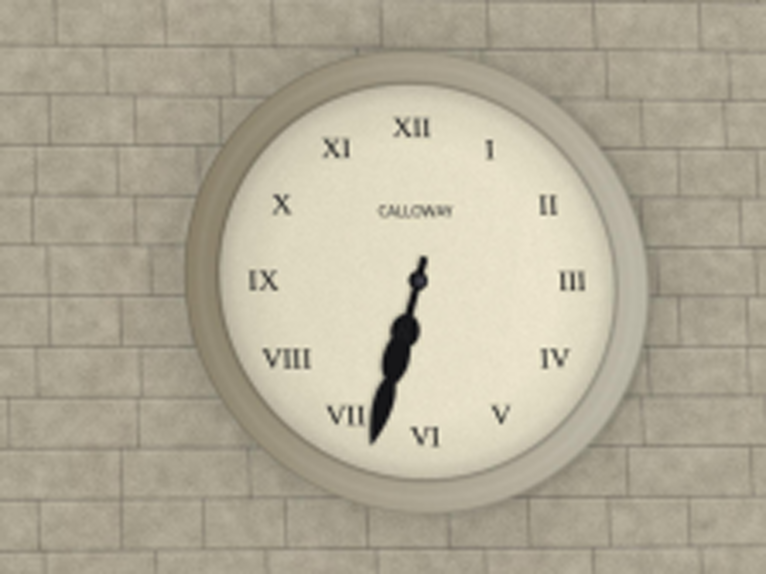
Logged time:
6,33
